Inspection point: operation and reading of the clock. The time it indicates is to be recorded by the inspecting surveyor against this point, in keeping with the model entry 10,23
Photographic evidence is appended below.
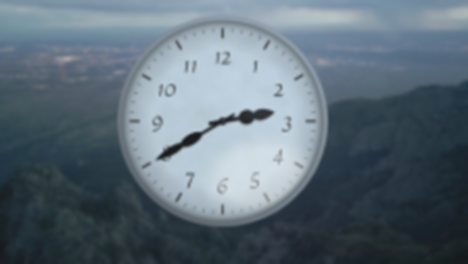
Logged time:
2,40
